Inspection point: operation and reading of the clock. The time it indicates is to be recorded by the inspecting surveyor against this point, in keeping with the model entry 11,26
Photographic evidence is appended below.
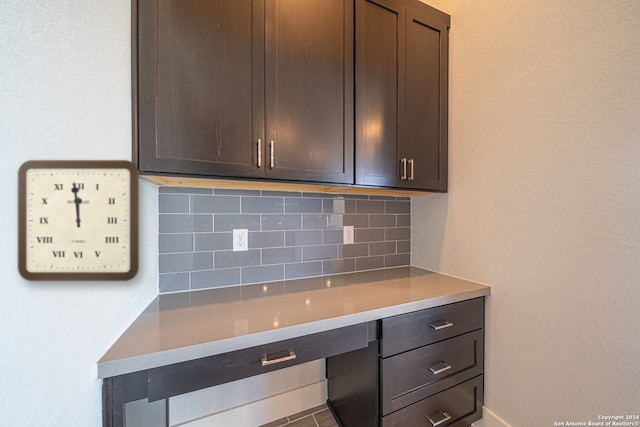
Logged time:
11,59
